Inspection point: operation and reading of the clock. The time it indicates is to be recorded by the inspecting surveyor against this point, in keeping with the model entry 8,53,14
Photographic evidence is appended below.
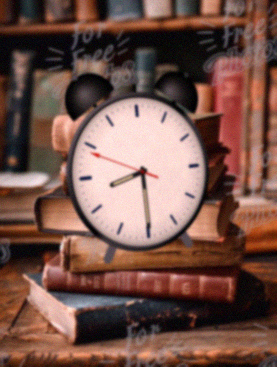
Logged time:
8,29,49
